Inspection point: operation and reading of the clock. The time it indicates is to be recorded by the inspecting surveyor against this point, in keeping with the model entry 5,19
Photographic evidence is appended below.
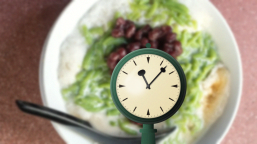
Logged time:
11,07
